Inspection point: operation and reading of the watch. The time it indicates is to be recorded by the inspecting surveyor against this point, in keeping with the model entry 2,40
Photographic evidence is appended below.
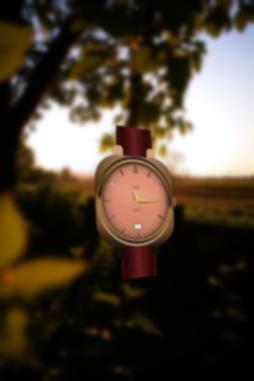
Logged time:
11,15
